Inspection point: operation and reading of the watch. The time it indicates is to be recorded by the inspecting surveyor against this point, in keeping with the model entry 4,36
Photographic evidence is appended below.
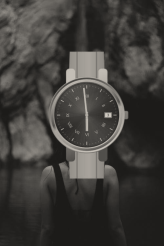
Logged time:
5,59
